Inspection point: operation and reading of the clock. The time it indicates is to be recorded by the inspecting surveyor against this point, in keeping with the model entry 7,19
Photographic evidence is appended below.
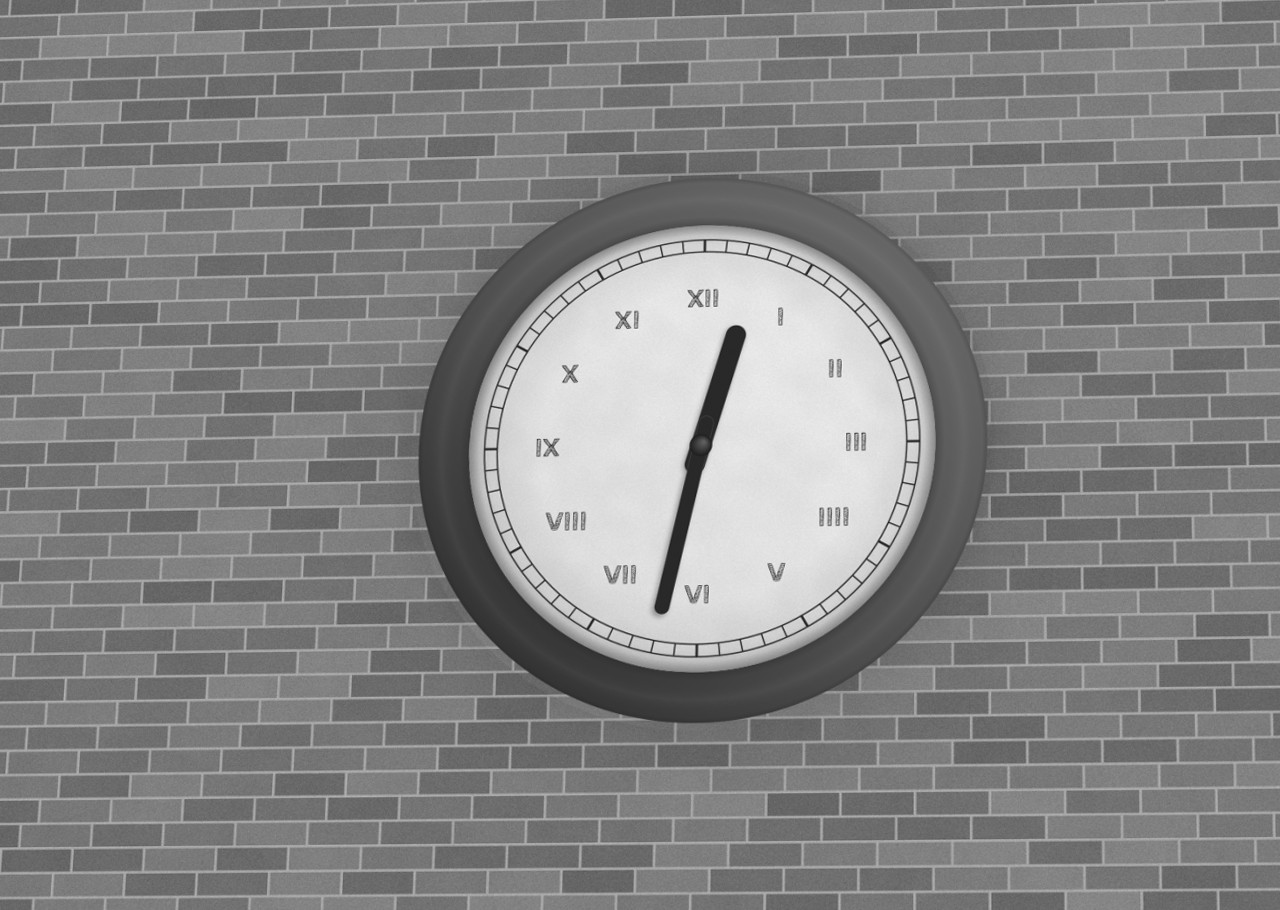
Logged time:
12,32
